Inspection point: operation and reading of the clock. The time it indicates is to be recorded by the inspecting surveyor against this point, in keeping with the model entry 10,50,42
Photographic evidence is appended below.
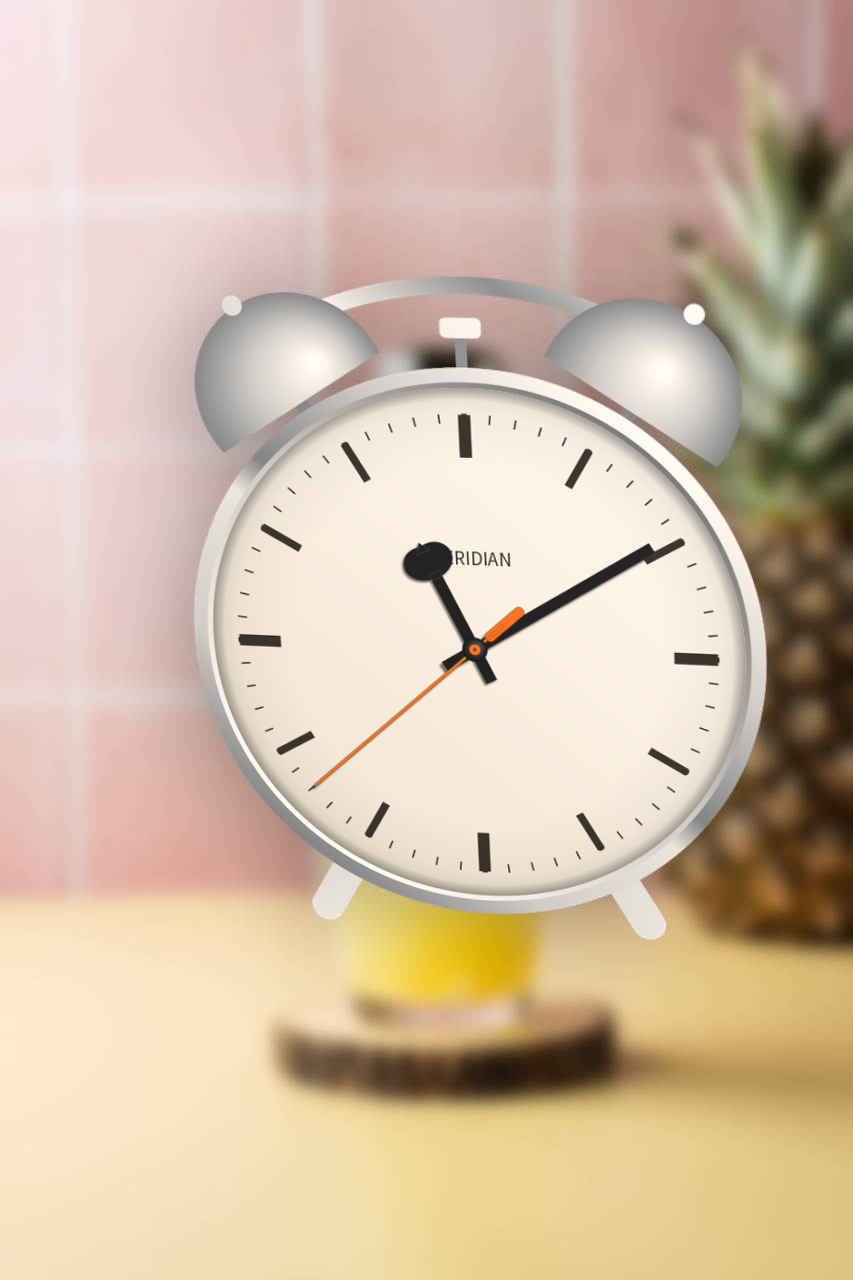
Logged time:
11,09,38
